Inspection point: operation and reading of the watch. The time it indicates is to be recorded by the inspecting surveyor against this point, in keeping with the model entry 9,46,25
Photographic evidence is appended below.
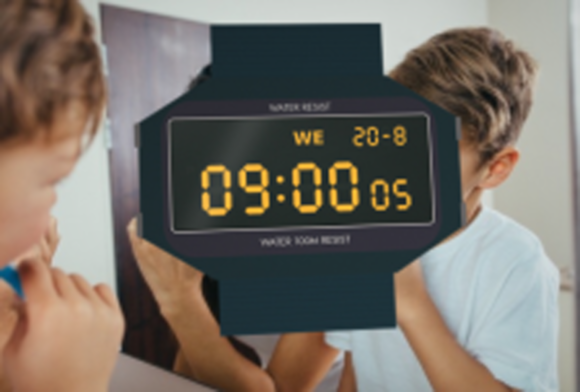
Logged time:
9,00,05
